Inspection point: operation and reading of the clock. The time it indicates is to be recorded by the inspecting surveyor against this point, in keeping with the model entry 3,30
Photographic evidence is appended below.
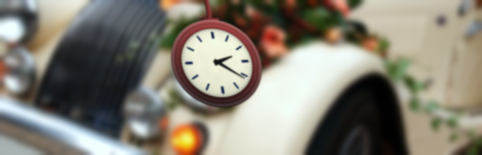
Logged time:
2,21
